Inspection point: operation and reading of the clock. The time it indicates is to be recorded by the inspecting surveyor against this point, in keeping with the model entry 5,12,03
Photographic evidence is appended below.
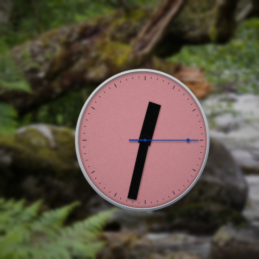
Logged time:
12,32,15
